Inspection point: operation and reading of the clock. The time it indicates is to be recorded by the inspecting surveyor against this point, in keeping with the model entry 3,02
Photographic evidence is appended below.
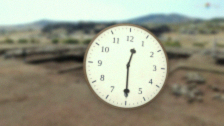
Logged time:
12,30
